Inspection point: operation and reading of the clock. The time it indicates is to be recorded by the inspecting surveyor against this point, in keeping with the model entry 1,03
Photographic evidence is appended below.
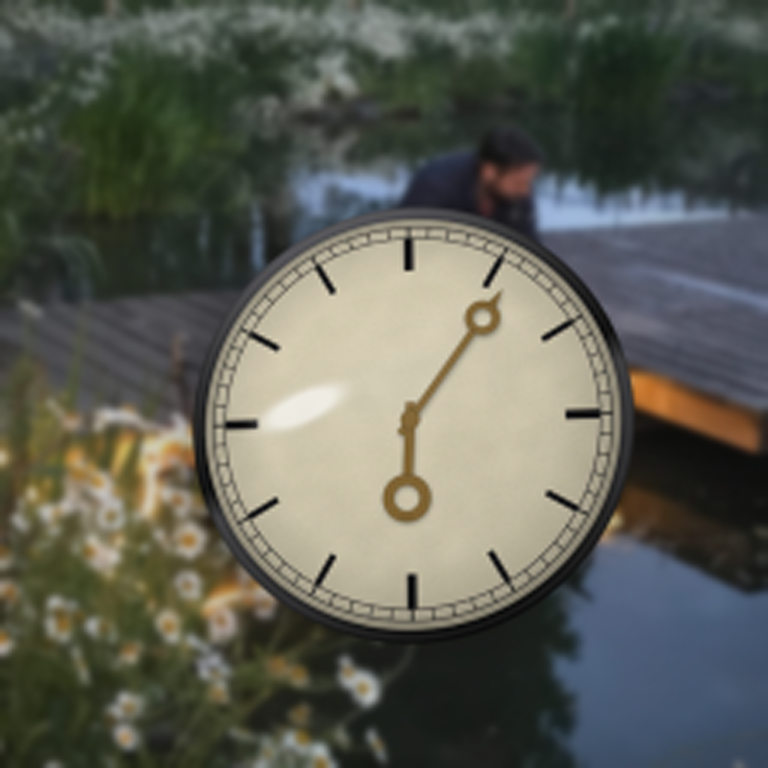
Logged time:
6,06
